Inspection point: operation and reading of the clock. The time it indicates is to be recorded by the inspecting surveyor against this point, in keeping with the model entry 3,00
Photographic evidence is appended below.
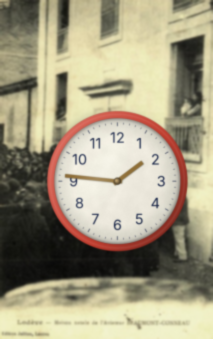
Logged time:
1,46
